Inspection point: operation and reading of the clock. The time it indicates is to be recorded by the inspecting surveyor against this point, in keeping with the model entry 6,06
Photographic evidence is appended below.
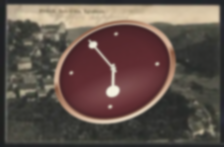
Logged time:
5,54
